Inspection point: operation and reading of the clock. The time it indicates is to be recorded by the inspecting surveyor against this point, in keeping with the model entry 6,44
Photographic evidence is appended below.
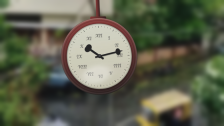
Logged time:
10,13
